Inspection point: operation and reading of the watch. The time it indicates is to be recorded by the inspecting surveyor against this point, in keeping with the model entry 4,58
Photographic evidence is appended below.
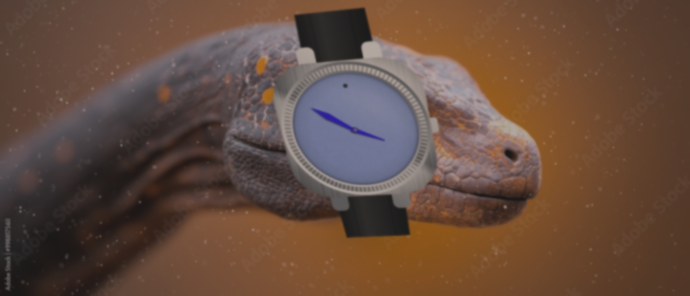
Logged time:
3,51
